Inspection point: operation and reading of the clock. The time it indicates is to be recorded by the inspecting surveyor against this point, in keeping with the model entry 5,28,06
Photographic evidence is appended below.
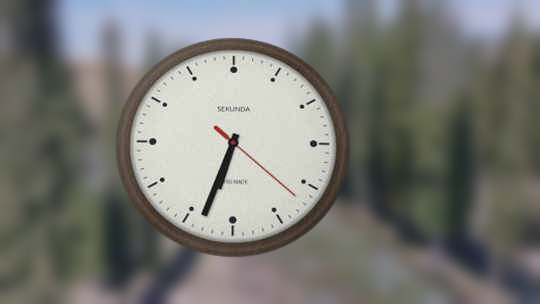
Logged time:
6,33,22
